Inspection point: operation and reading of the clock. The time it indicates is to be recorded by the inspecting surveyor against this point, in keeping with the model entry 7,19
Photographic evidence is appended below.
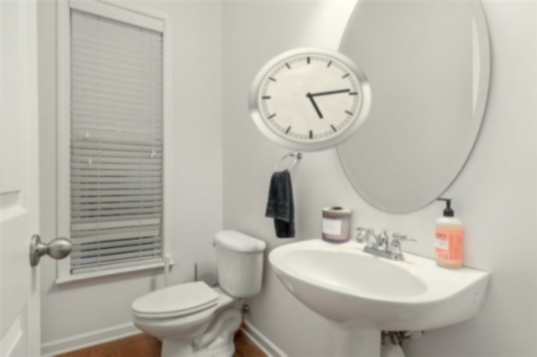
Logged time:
5,14
